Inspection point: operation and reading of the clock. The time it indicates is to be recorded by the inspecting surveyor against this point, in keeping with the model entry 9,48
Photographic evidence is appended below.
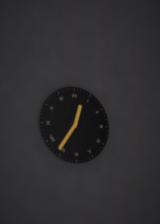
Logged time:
12,36
